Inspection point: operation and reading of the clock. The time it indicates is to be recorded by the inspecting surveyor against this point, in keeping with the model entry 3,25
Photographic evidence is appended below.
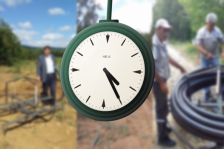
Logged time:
4,25
